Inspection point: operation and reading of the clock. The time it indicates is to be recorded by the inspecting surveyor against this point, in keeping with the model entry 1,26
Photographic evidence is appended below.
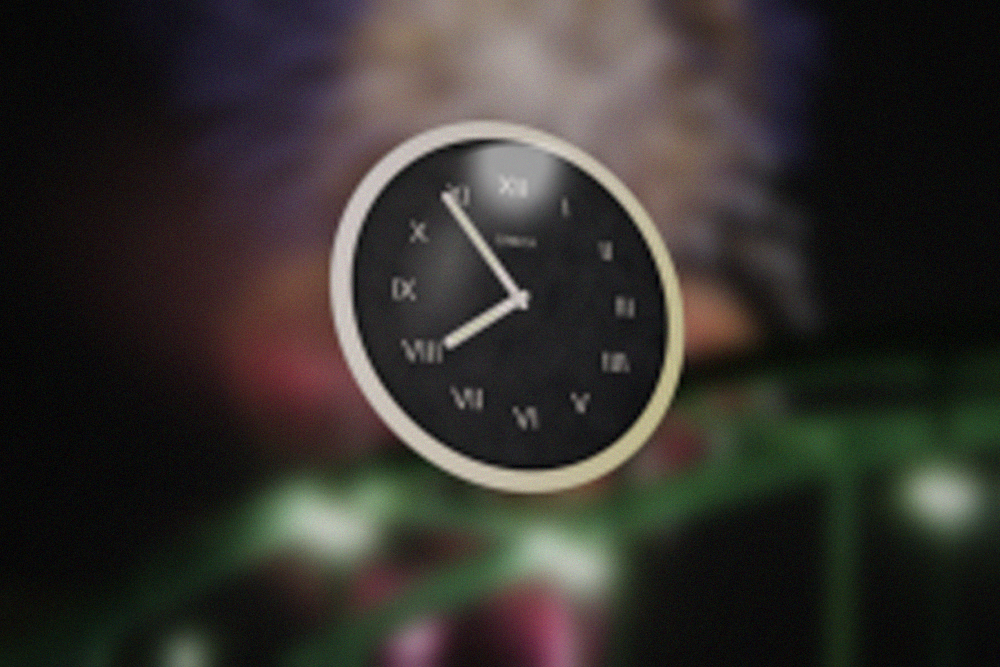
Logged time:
7,54
